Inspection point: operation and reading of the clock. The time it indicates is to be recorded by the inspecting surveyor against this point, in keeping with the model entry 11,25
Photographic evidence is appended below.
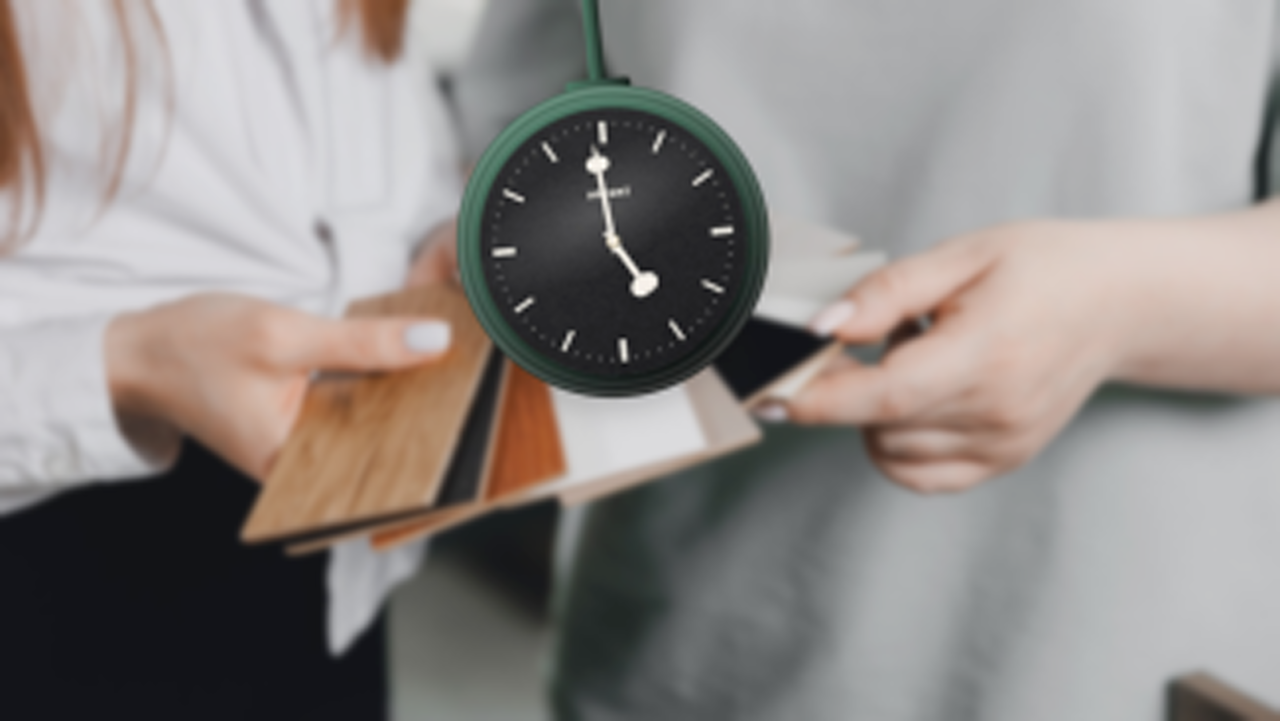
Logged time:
4,59
